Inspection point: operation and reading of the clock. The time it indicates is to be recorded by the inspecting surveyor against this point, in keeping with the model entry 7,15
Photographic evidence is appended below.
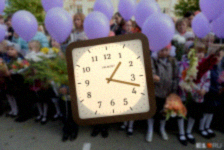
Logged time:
1,18
